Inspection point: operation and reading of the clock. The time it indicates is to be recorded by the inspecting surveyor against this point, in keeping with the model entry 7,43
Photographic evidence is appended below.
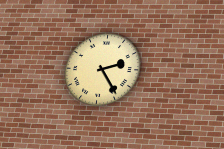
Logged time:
2,24
